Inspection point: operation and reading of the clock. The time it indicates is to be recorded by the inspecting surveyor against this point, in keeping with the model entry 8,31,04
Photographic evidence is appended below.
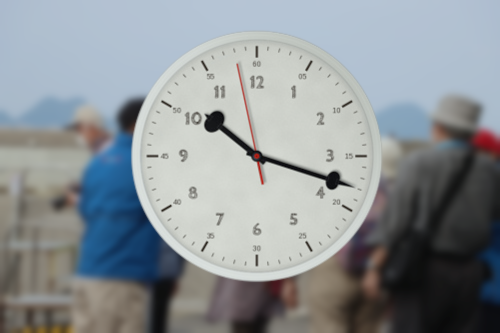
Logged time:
10,17,58
